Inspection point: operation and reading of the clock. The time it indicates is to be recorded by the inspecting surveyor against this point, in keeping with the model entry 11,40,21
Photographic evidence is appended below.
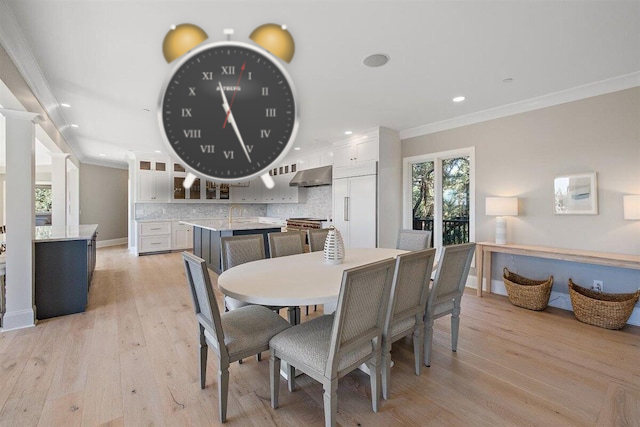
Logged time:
11,26,03
